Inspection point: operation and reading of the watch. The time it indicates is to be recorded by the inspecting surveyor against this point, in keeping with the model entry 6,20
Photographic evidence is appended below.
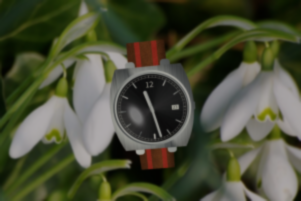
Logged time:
11,28
